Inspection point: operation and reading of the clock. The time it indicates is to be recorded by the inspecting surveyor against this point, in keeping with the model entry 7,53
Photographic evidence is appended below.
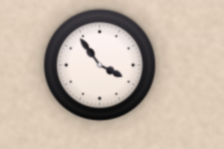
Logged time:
3,54
